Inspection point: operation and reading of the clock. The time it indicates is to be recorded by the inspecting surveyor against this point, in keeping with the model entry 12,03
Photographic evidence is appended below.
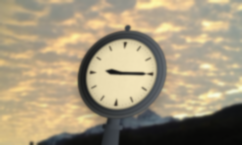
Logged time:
9,15
